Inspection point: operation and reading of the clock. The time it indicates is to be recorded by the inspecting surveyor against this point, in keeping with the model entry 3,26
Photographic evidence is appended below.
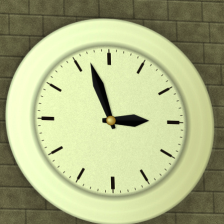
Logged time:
2,57
